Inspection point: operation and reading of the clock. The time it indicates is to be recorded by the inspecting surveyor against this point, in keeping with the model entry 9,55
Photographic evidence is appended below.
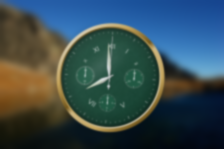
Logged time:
7,59
